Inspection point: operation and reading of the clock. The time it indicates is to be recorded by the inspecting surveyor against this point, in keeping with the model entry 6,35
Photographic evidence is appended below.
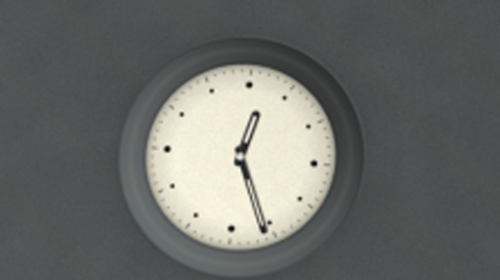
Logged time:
12,26
